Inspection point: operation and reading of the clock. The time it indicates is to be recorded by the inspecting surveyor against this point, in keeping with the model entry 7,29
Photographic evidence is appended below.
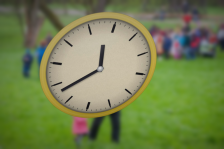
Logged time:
11,38
